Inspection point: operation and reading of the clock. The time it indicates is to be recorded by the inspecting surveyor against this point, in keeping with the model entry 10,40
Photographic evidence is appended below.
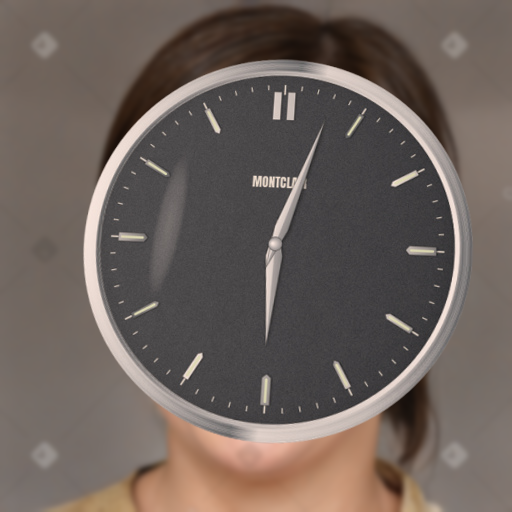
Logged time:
6,03
